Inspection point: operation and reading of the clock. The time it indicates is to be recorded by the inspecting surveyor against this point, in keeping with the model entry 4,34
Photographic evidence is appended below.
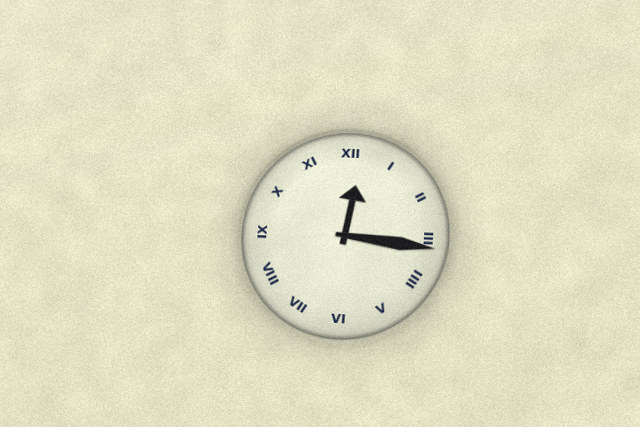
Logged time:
12,16
